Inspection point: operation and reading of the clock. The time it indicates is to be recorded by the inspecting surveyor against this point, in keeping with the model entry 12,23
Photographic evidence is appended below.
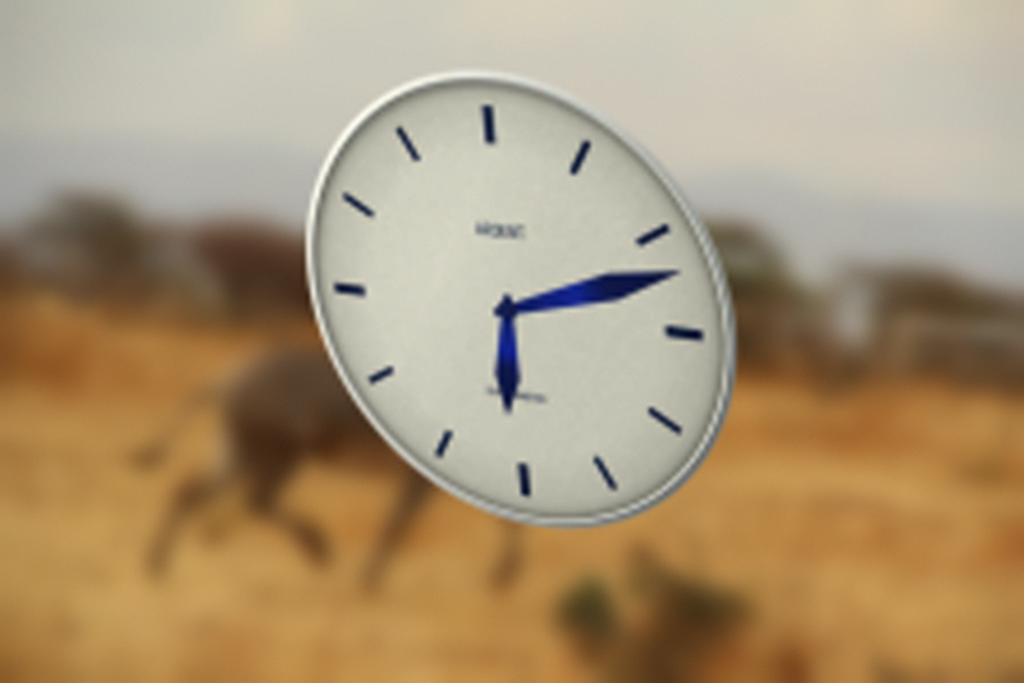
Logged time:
6,12
